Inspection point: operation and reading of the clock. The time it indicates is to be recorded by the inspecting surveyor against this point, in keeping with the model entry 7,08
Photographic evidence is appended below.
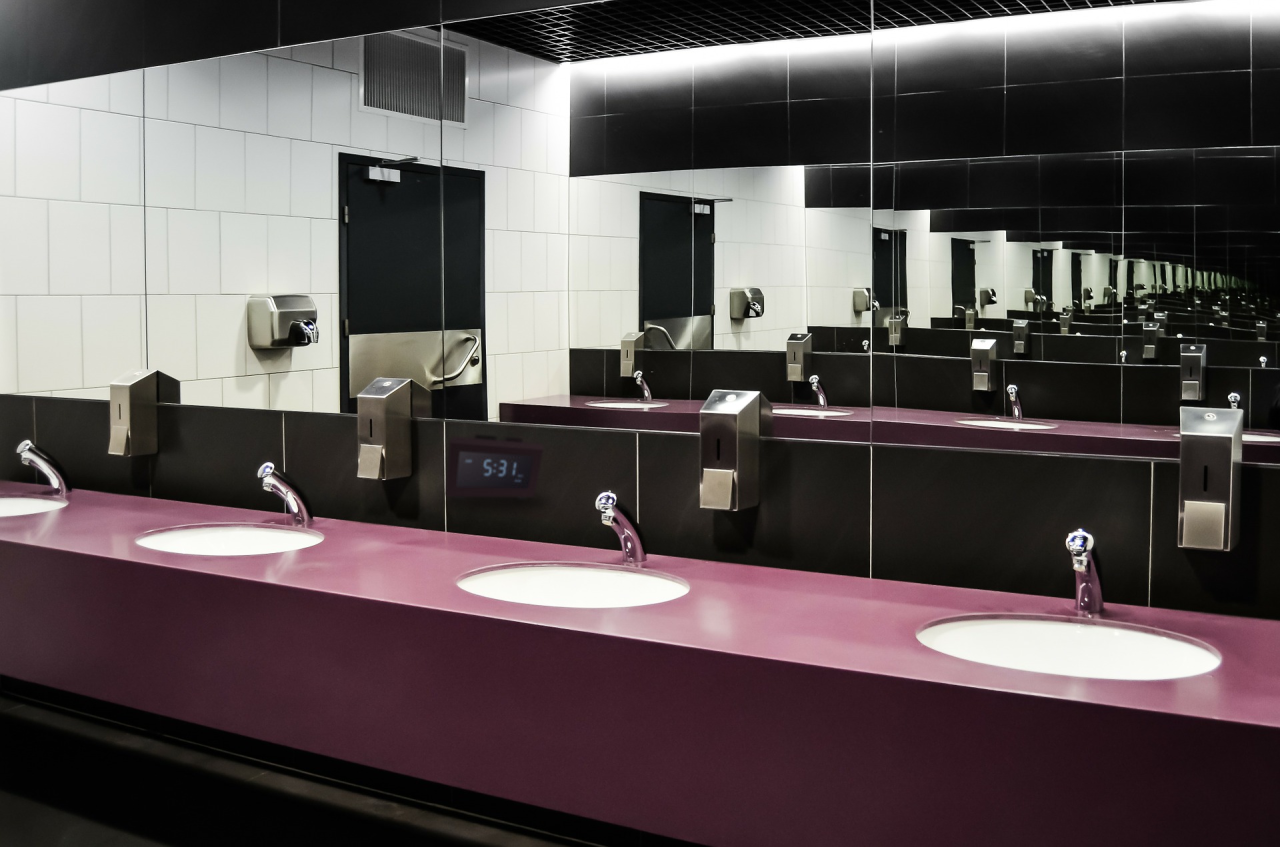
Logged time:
5,31
